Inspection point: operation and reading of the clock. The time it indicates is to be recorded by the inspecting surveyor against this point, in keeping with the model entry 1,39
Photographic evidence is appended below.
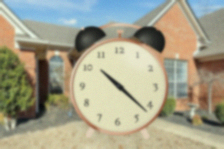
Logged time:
10,22
